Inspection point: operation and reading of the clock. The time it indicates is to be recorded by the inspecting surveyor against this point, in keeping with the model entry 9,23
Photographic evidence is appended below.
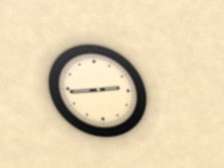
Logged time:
2,44
